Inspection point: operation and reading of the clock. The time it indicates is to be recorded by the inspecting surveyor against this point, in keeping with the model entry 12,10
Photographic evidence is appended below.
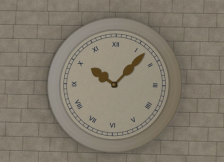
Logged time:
10,07
